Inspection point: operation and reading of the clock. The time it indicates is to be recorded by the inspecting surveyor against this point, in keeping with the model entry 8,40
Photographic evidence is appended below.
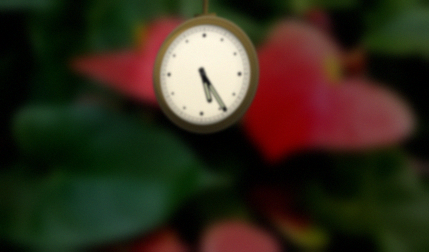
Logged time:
5,24
